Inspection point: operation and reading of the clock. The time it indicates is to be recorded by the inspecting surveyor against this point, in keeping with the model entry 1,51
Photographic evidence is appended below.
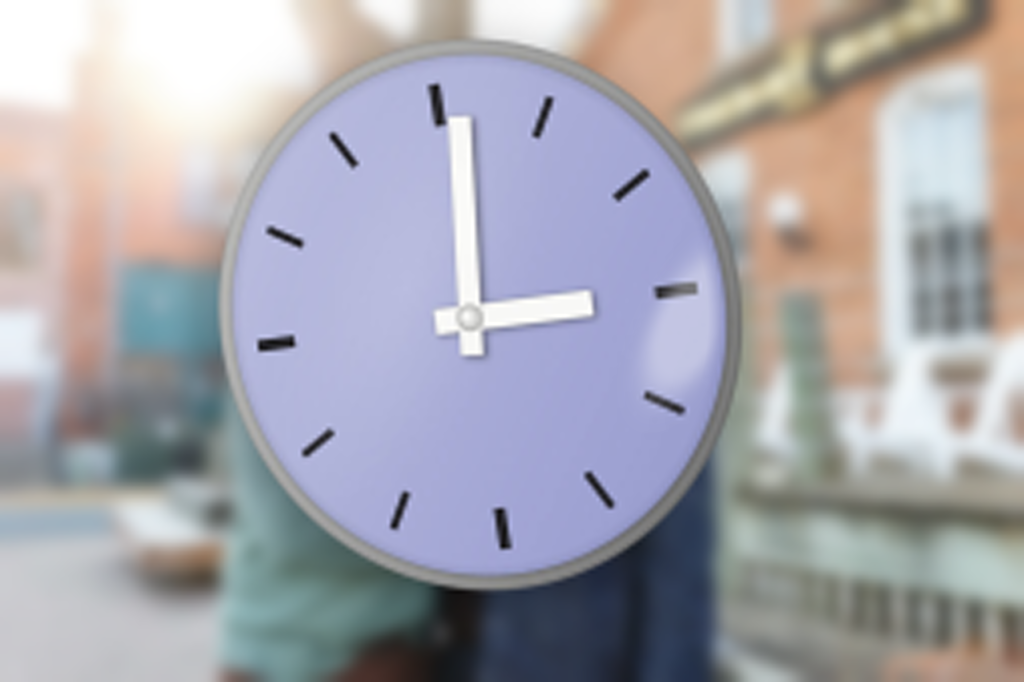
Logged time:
3,01
